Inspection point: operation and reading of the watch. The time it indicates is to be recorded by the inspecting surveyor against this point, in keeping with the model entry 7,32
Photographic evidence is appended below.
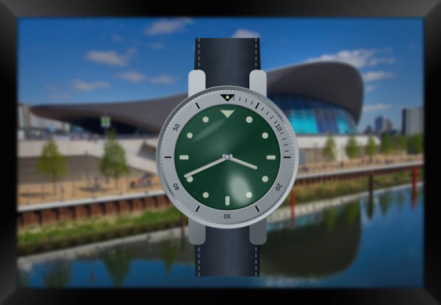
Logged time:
3,41
